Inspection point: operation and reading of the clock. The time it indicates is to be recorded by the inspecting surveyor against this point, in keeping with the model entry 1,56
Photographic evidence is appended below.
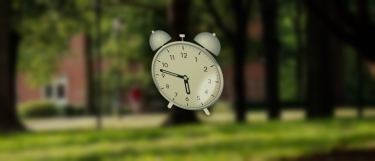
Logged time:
5,47
